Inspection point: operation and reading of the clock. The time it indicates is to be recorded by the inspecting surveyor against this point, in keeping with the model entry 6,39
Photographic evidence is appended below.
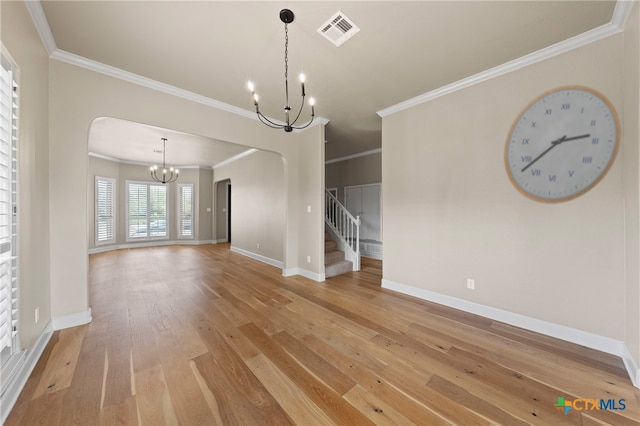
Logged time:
2,38
